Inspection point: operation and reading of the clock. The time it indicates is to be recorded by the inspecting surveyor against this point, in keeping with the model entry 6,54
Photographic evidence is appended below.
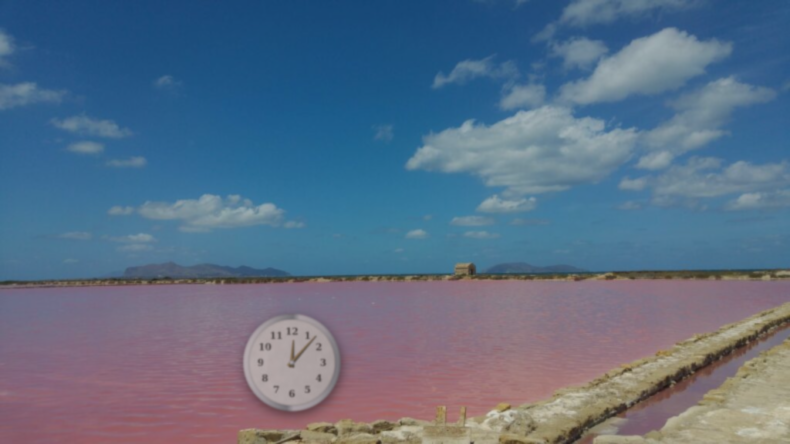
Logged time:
12,07
